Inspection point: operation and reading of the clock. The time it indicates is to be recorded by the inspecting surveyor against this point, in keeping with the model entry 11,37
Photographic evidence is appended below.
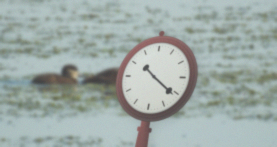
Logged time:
10,21
